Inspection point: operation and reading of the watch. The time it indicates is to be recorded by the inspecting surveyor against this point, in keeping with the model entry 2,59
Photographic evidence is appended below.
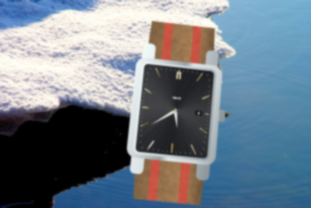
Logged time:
5,39
